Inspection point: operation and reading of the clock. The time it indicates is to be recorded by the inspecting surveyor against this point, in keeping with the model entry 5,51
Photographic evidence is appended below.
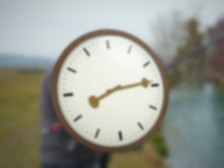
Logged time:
8,14
